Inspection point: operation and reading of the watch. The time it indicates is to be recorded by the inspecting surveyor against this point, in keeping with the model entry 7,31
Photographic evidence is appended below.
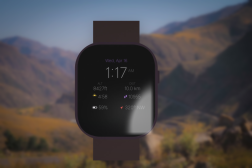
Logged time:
1,17
